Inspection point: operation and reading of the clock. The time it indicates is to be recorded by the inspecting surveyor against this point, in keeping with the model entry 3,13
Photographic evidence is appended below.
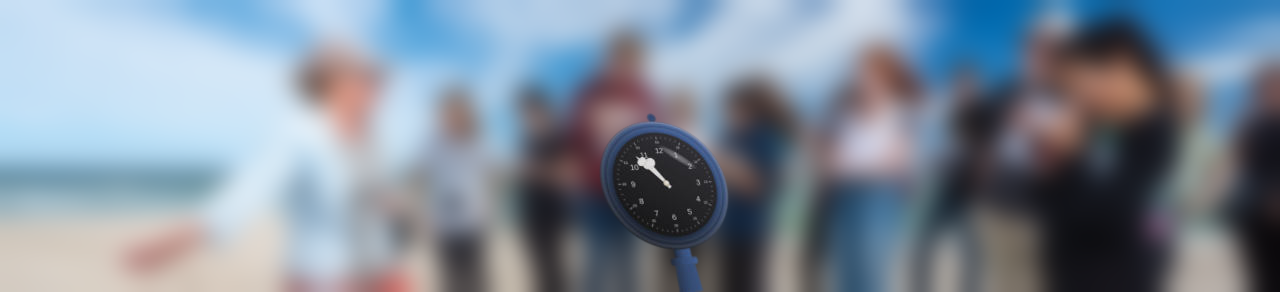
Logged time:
10,53
